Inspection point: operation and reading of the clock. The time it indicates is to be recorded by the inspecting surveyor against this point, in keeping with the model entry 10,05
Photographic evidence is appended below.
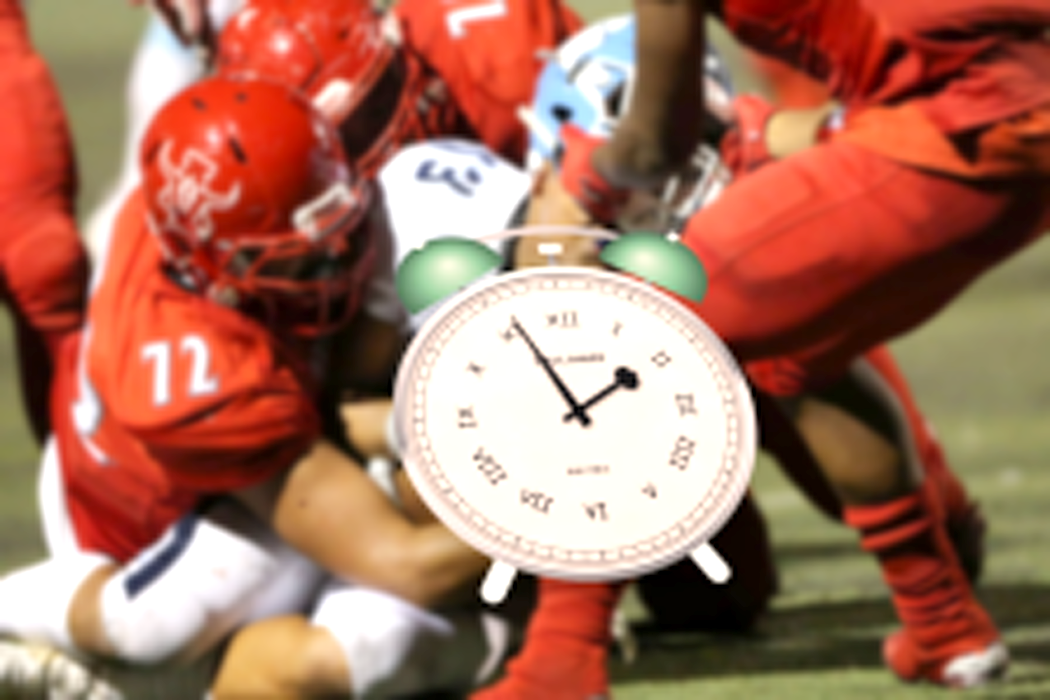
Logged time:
1,56
